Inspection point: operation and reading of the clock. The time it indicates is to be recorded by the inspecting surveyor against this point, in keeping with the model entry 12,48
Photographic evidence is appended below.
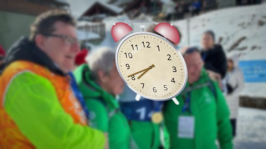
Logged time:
7,41
